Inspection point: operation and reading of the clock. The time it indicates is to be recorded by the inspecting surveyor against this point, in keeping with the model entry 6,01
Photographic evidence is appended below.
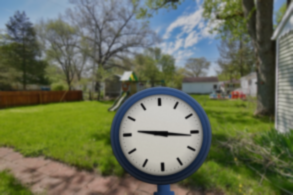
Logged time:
9,16
